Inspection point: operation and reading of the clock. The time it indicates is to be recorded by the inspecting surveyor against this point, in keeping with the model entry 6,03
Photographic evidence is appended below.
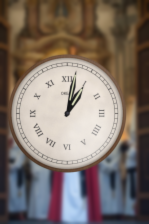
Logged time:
1,02
